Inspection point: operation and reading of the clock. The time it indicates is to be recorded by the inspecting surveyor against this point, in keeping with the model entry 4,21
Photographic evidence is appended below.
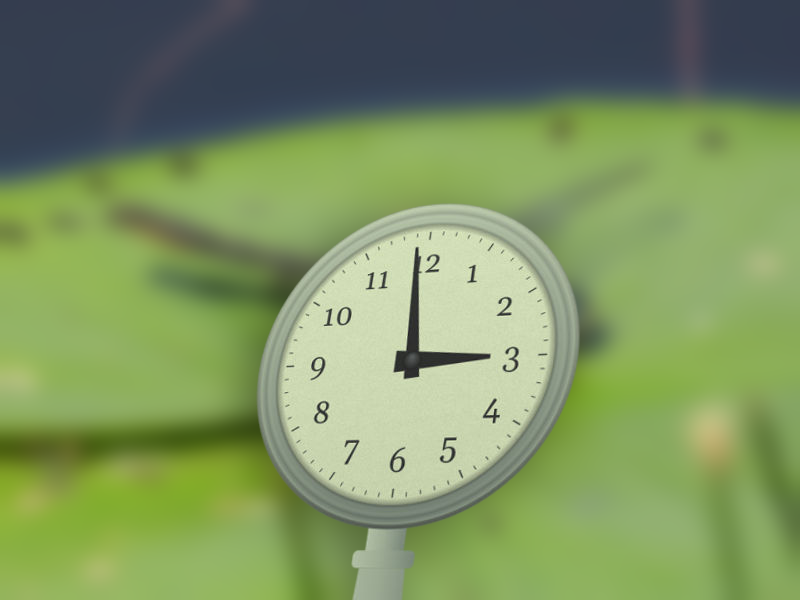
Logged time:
2,59
